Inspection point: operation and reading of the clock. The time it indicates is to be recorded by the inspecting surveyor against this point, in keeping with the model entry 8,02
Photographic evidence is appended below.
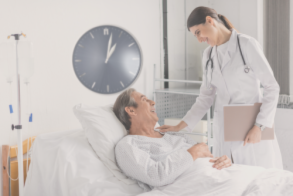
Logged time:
1,02
